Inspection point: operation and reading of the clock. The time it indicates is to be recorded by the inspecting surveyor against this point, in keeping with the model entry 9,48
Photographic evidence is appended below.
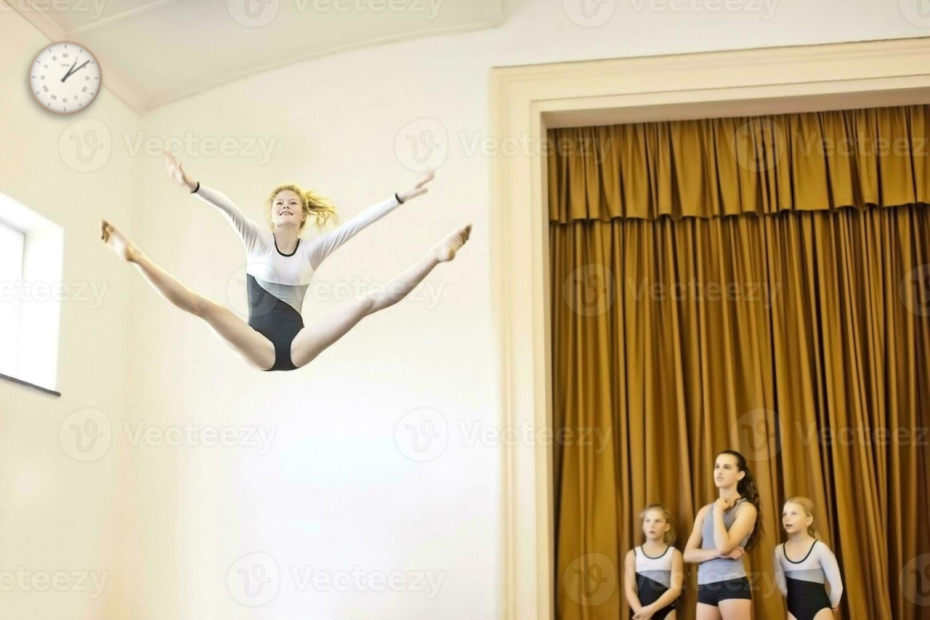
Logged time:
1,09
